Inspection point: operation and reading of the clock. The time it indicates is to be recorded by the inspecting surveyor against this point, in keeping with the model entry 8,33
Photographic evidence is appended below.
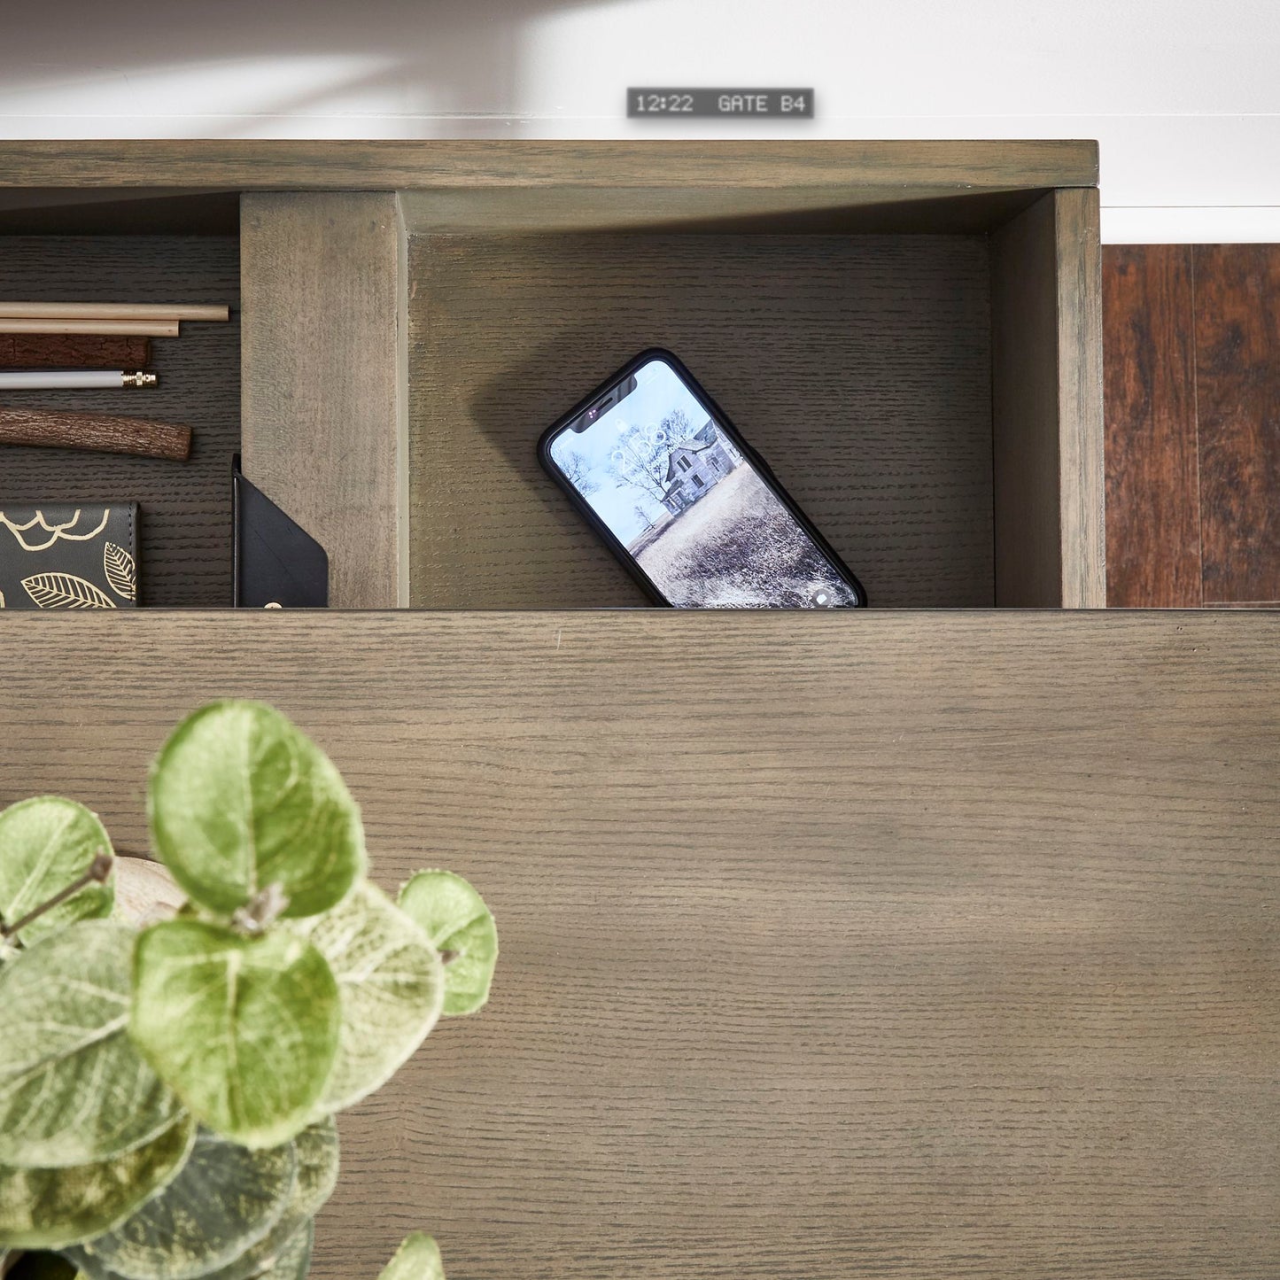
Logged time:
12,22
